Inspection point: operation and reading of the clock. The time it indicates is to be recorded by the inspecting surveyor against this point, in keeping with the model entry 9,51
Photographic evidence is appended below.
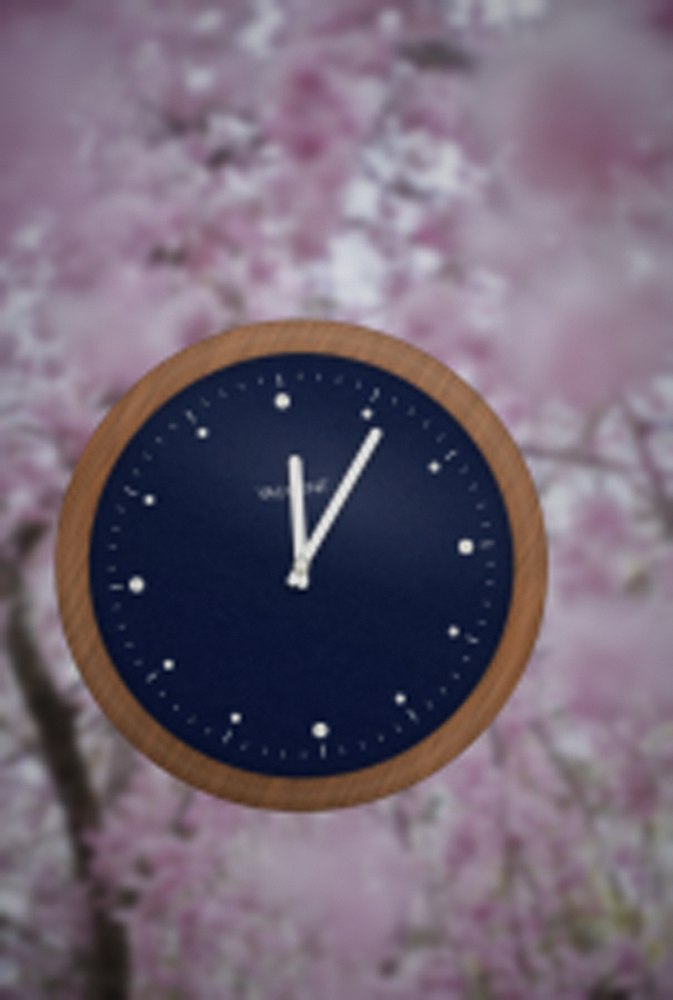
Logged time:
12,06
